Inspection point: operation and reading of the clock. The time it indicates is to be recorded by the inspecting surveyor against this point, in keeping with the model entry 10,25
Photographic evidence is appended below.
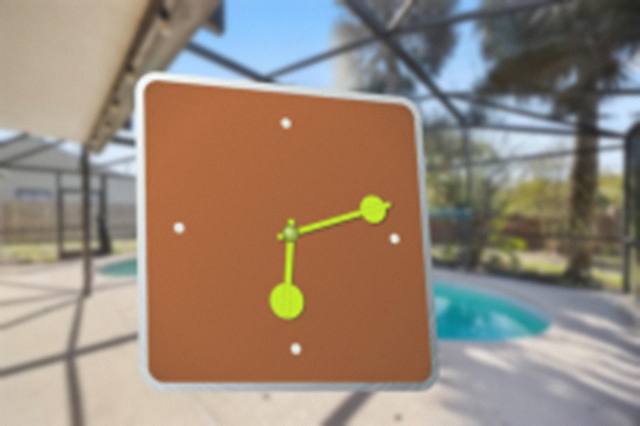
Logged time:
6,12
